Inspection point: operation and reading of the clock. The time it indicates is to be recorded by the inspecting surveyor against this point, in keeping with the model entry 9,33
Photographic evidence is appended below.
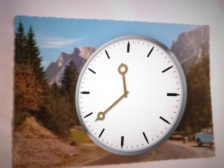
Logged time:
11,38
